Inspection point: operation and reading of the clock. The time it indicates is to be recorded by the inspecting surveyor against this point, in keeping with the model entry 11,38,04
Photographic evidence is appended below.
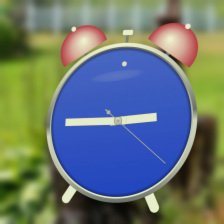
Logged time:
2,44,21
